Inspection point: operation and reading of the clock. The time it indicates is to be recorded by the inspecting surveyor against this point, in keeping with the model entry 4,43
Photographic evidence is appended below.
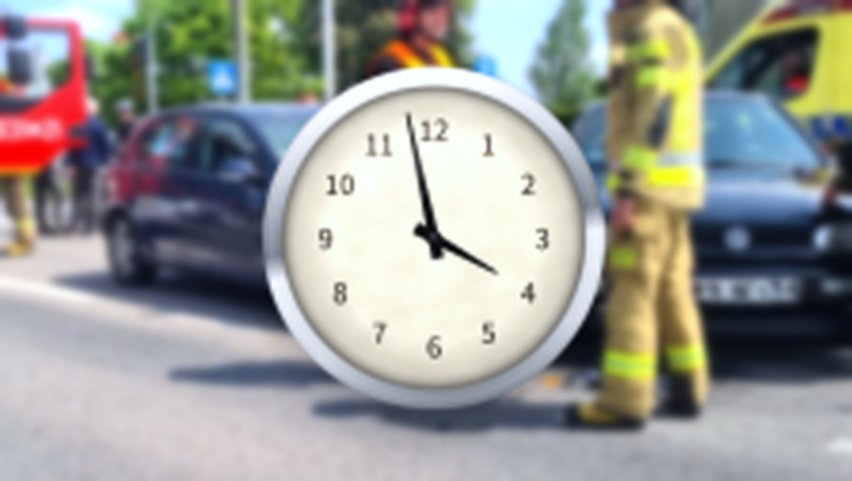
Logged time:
3,58
